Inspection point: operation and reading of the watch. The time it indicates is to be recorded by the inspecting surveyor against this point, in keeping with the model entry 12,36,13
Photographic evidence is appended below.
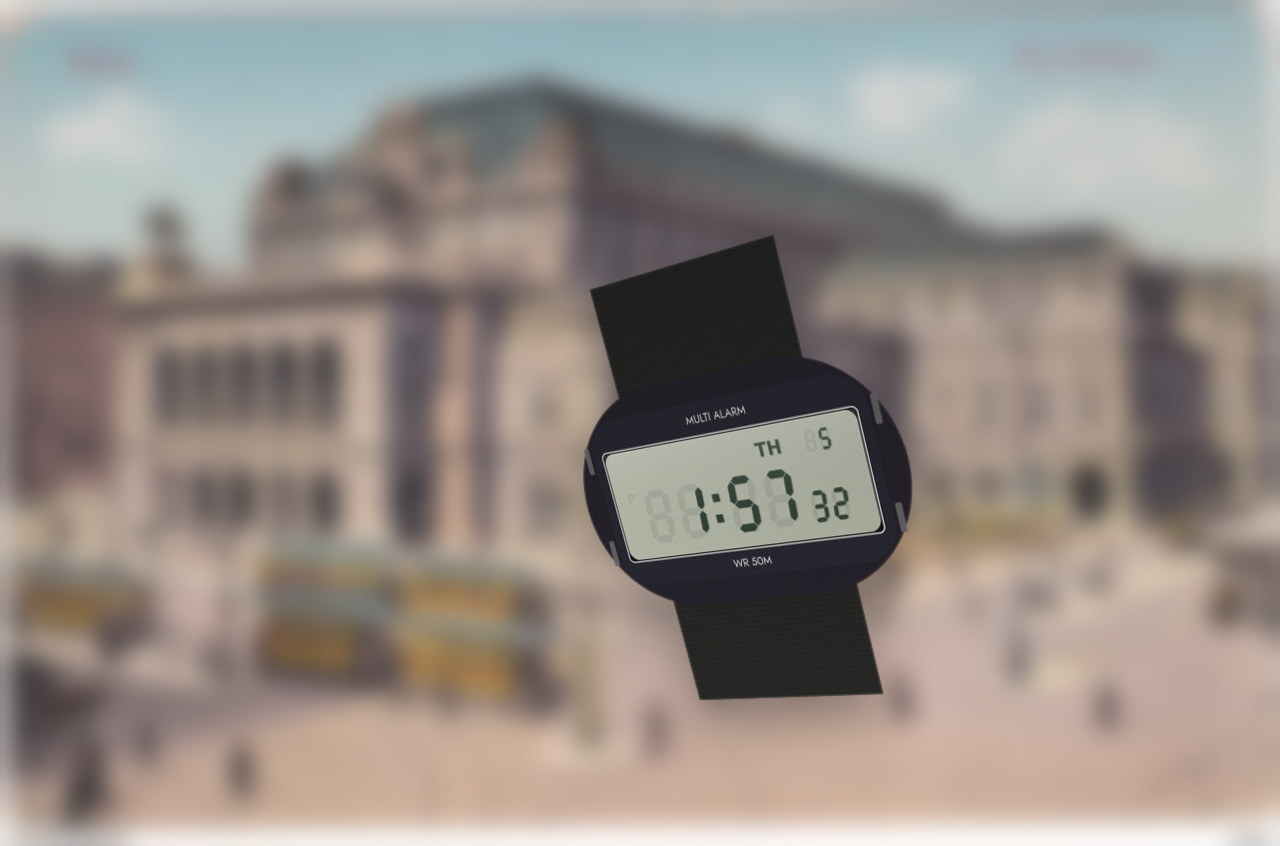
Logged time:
1,57,32
